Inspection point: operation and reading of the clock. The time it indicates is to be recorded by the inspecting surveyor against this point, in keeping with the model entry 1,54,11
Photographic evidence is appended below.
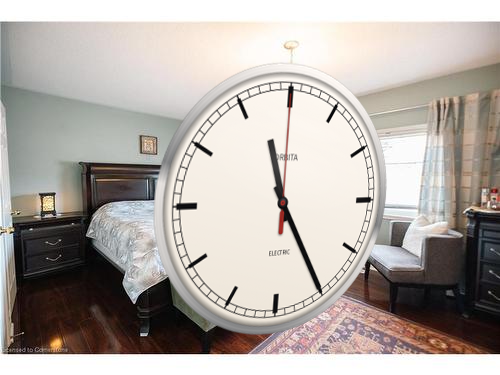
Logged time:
11,25,00
